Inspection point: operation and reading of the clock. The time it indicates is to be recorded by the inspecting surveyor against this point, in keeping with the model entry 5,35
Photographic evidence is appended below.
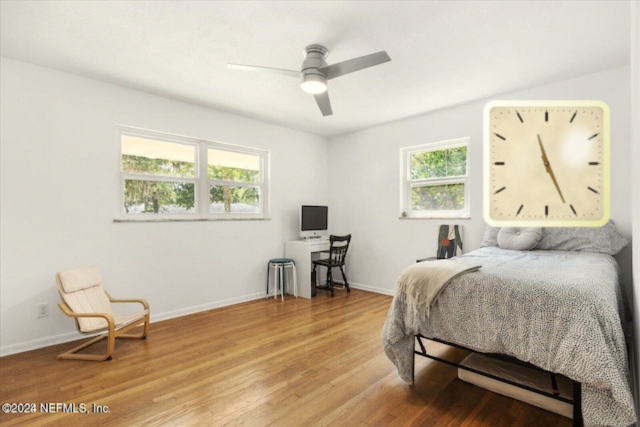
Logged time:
11,26
